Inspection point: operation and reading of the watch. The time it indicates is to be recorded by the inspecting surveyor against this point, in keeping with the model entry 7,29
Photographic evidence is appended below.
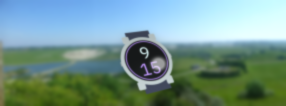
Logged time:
9,15
